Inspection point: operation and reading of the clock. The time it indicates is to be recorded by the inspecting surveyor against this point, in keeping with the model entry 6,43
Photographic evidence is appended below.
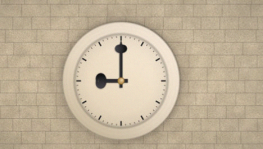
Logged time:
9,00
